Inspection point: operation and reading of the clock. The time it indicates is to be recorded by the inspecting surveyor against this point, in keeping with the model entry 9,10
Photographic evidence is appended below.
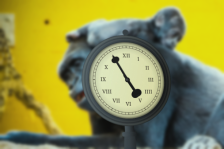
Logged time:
4,55
